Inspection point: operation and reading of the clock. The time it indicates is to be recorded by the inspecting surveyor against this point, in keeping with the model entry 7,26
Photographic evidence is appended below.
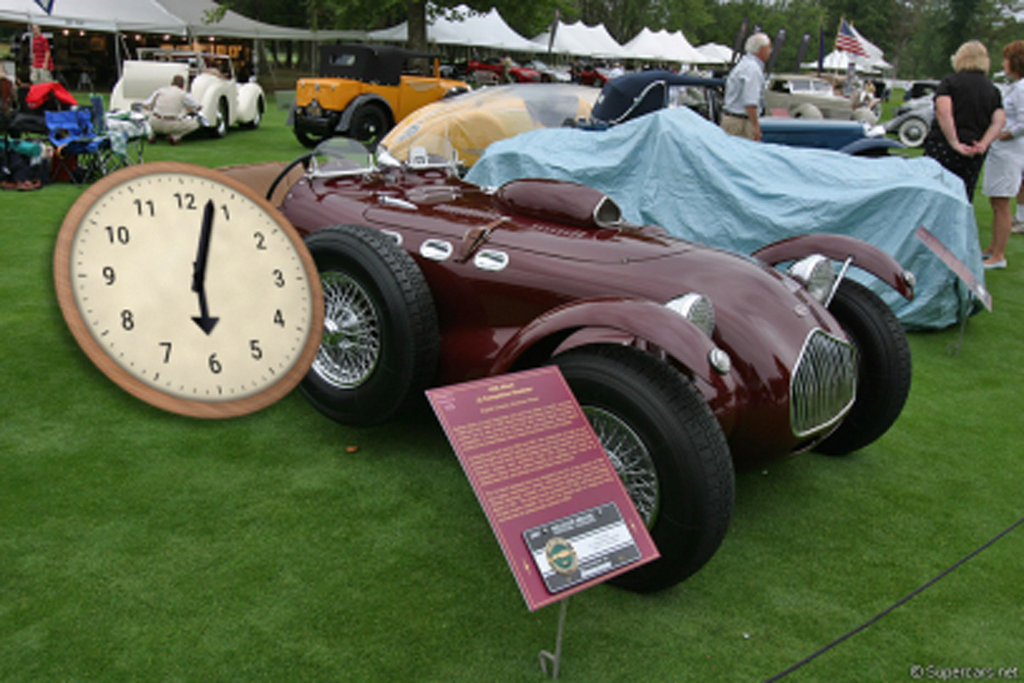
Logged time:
6,03
